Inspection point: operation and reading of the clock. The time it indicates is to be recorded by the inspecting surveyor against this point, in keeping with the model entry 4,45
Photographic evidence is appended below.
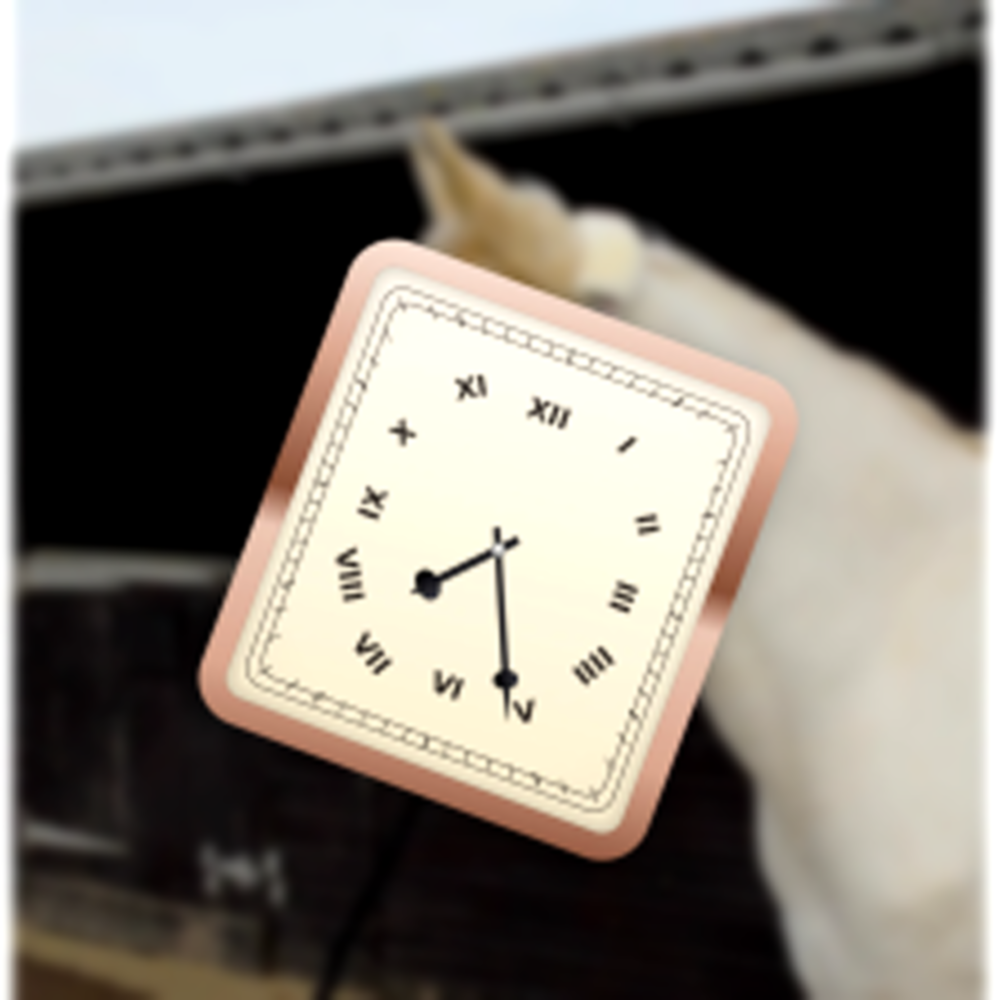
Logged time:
7,26
